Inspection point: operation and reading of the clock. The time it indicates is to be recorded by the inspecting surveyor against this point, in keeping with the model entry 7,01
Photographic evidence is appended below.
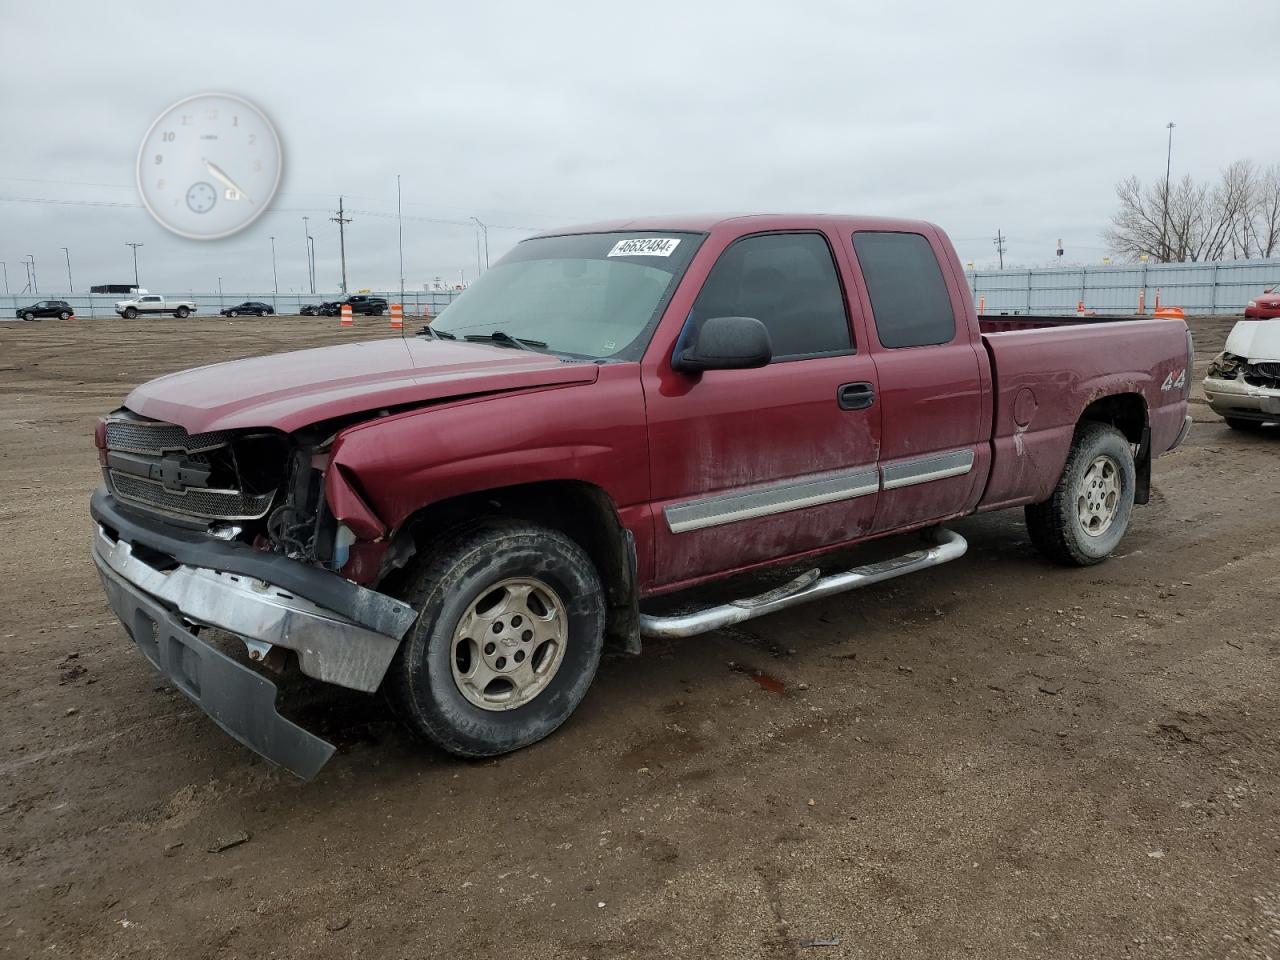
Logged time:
4,21
